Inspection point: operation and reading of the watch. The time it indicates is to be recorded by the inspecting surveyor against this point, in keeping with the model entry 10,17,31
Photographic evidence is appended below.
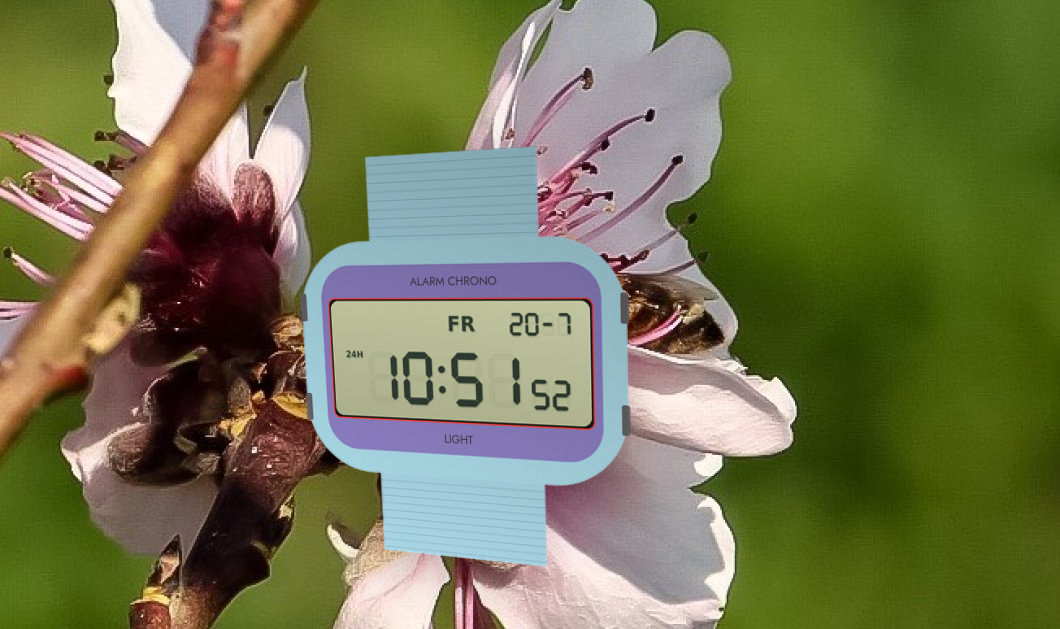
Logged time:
10,51,52
